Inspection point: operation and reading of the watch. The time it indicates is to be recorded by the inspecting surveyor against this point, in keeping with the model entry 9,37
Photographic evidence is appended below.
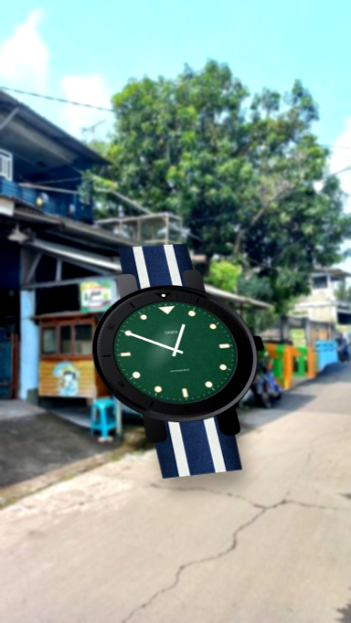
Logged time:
12,50
